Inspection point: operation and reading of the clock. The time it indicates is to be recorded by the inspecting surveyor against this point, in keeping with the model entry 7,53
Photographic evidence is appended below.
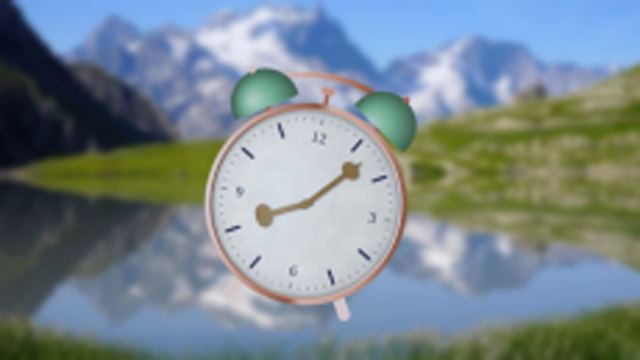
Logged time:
8,07
